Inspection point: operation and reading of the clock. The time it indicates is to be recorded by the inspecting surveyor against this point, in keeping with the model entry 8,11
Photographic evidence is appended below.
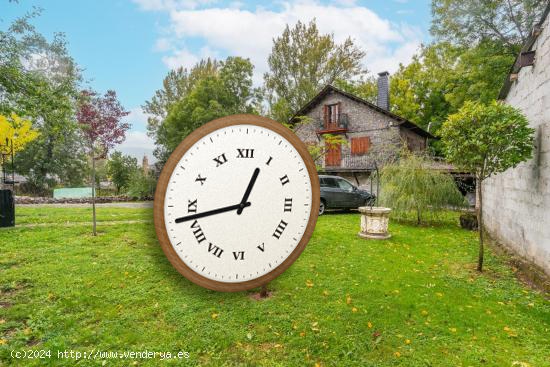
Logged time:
12,43
